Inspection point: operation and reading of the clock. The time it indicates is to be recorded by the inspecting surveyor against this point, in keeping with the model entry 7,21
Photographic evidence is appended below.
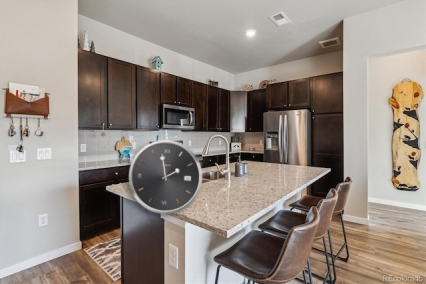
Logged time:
1,58
